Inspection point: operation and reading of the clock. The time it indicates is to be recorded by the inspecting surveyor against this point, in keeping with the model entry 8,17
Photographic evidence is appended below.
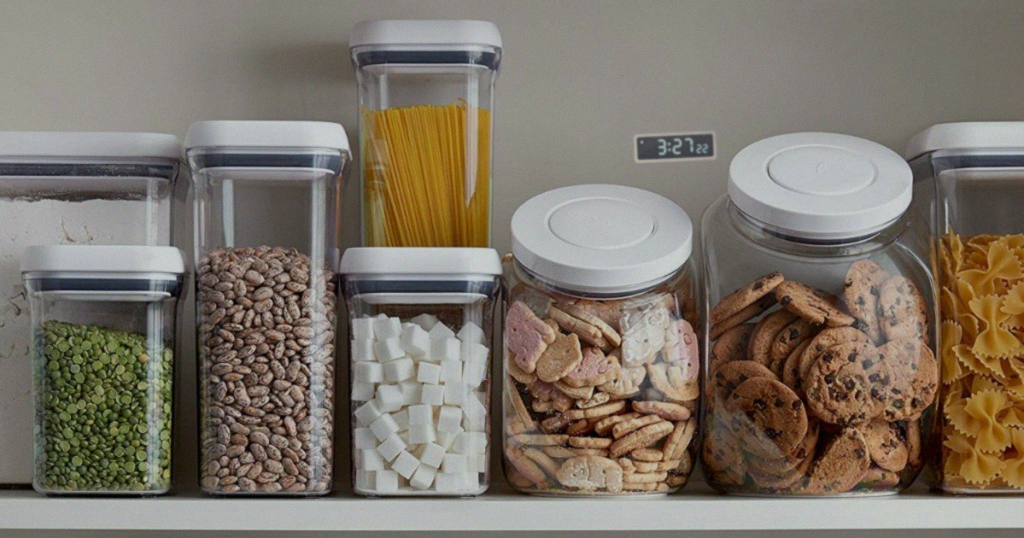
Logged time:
3,27
